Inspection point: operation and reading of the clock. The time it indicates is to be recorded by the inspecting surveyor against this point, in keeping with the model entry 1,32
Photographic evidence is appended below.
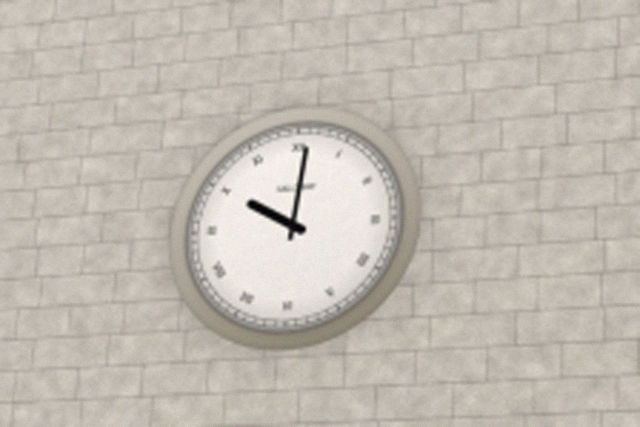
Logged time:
10,01
